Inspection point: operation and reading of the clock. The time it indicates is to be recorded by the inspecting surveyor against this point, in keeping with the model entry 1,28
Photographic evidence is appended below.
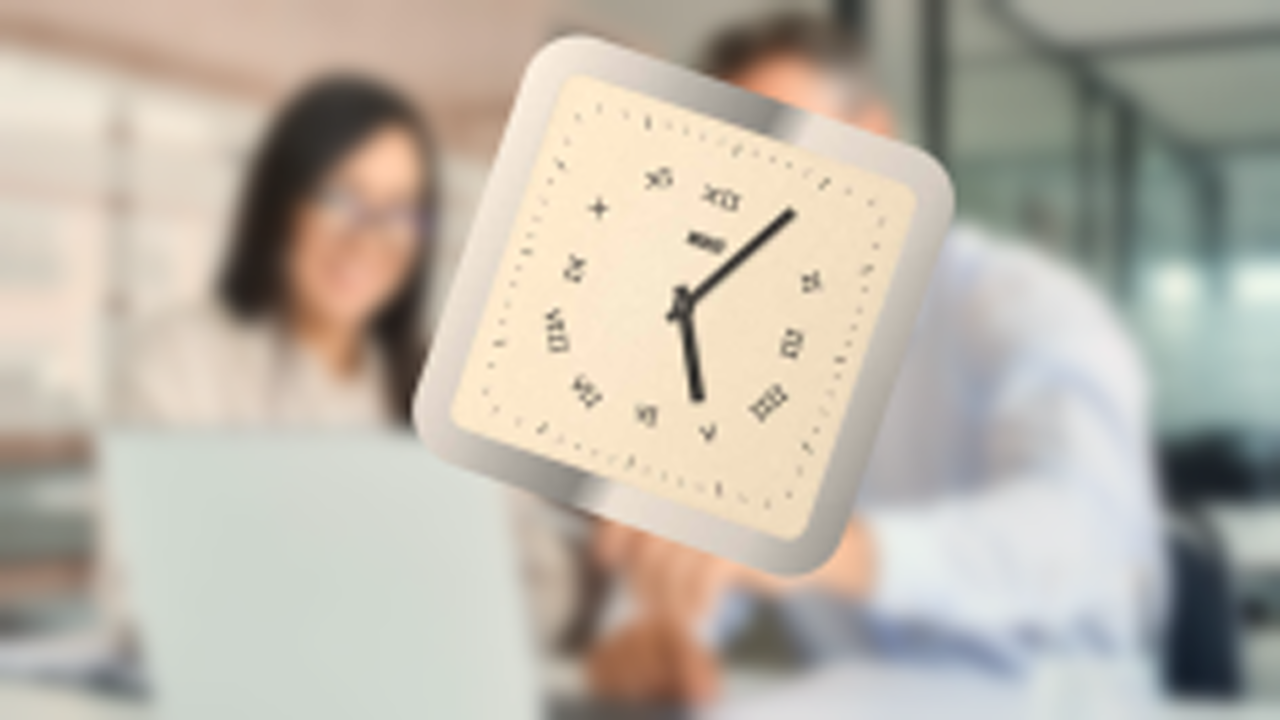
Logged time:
5,05
